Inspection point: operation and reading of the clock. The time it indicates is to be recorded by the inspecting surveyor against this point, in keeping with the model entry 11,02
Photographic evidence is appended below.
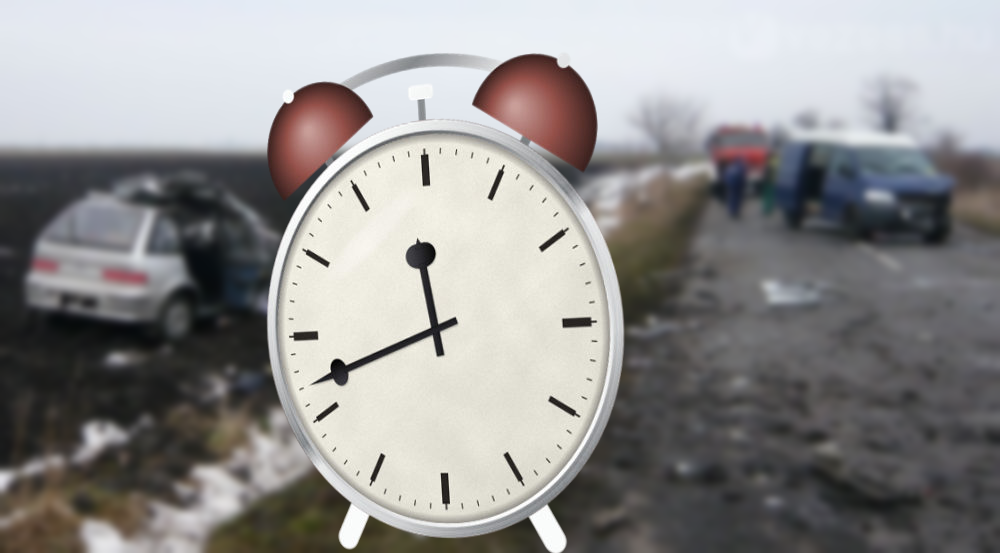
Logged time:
11,42
